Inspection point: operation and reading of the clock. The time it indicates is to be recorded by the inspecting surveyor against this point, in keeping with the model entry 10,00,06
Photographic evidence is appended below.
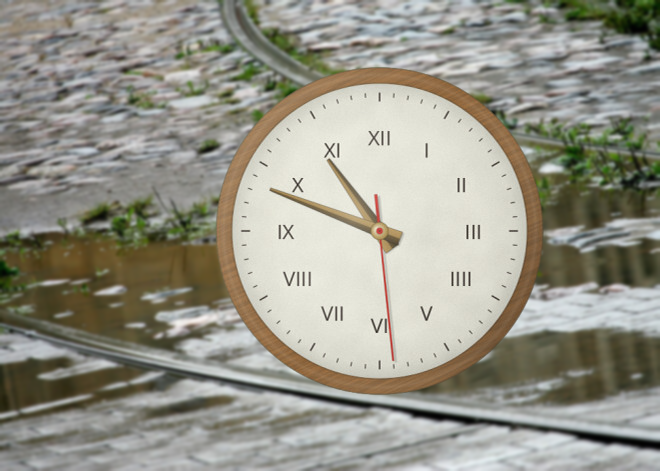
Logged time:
10,48,29
